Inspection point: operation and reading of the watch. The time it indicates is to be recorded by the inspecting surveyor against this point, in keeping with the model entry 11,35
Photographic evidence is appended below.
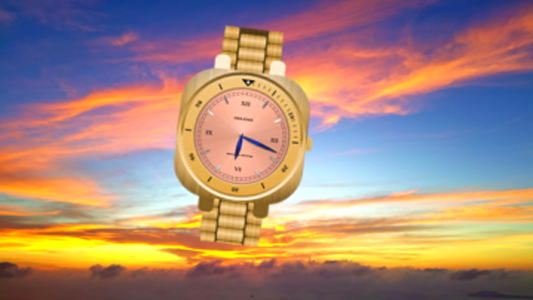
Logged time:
6,18
